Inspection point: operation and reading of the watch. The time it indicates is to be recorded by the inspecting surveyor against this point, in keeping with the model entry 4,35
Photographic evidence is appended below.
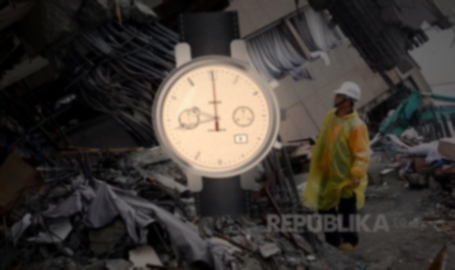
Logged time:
9,43
